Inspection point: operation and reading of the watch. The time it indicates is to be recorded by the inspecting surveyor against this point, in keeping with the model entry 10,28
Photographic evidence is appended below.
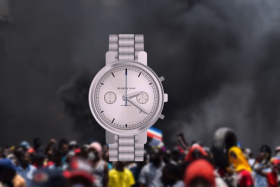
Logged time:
2,21
